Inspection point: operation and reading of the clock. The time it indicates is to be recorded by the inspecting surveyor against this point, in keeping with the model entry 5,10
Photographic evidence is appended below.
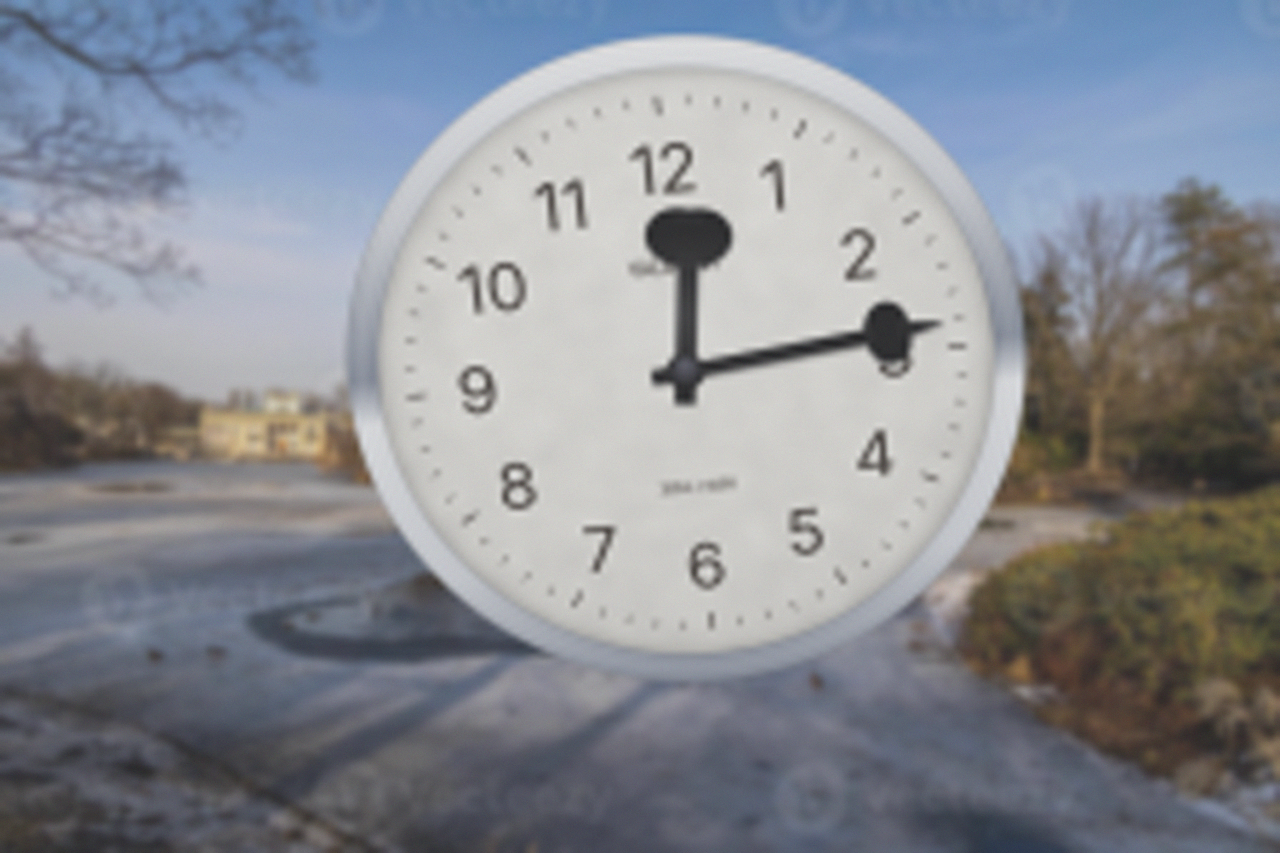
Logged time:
12,14
